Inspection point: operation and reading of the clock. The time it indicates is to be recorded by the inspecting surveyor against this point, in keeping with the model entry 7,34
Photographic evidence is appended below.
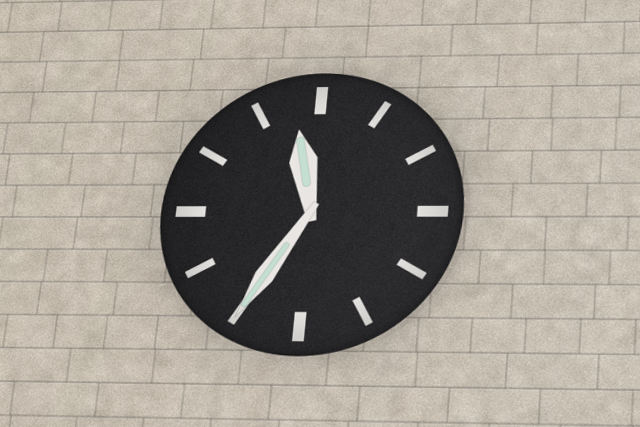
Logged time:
11,35
